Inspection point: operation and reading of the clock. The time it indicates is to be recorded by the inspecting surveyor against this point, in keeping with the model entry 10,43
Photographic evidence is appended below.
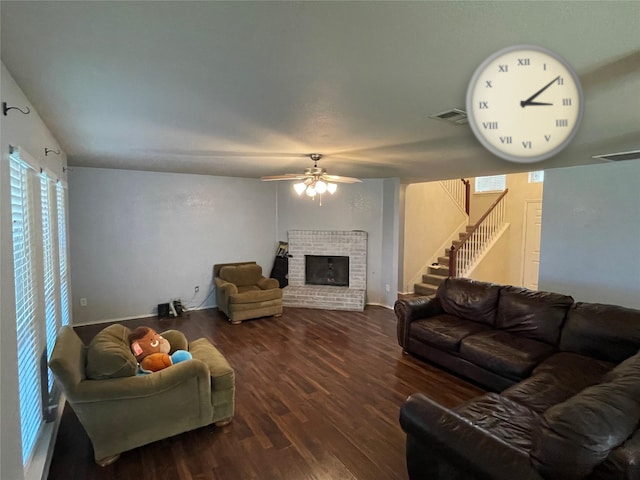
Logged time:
3,09
